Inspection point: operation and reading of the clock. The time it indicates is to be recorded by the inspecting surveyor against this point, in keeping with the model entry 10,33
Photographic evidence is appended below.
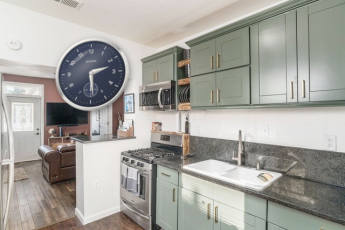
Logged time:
2,29
